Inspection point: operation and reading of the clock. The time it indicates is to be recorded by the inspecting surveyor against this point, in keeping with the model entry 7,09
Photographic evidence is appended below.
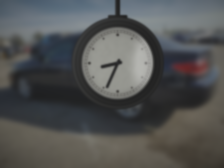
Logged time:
8,34
